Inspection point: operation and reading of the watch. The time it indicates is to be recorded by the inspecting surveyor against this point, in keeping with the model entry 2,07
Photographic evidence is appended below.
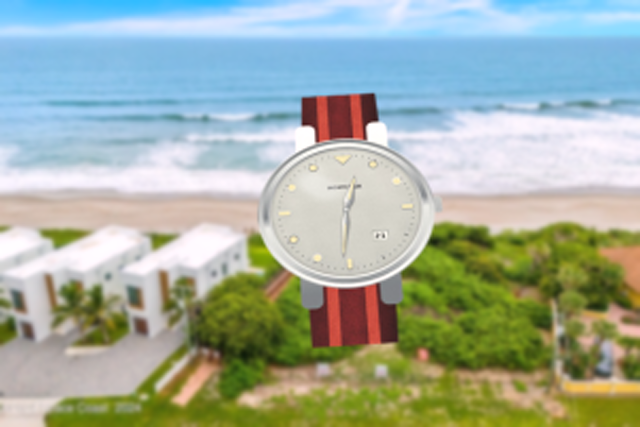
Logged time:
12,31
